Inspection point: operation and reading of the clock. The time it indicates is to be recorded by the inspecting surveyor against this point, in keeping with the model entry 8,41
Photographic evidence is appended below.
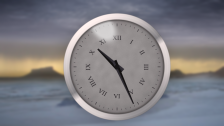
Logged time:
10,26
